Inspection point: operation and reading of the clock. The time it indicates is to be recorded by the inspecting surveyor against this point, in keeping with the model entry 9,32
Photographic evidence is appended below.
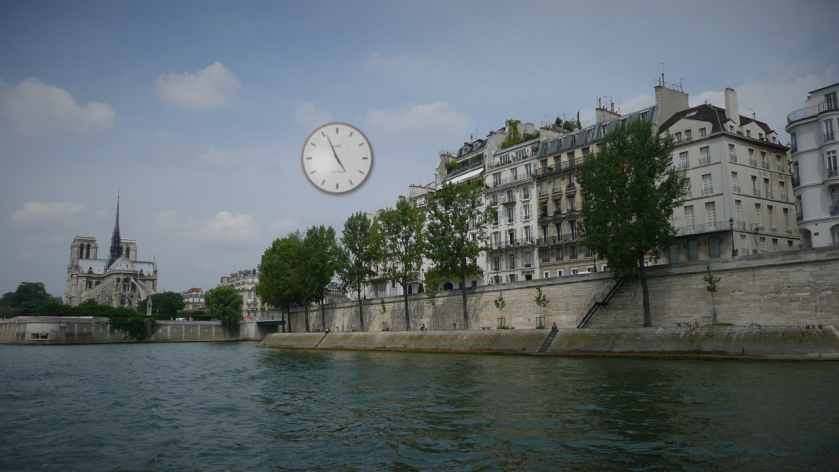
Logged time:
4,56
